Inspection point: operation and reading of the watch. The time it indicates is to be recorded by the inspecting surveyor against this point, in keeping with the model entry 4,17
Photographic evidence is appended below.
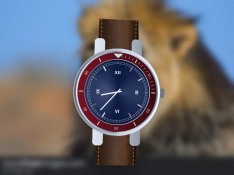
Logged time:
8,37
